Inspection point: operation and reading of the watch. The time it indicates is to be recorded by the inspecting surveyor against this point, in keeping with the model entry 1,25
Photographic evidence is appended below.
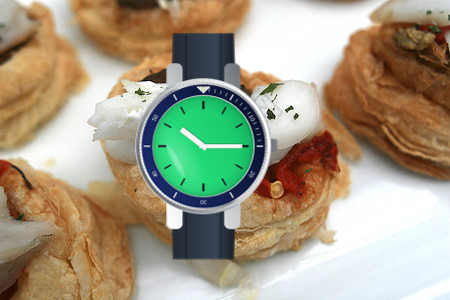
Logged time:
10,15
